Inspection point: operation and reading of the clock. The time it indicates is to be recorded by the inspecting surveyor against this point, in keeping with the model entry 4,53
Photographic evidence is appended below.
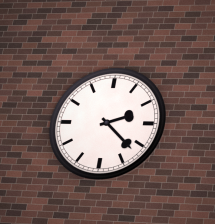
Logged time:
2,22
